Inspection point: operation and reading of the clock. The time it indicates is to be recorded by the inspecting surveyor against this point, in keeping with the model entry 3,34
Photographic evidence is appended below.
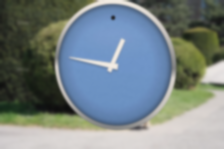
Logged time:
12,46
